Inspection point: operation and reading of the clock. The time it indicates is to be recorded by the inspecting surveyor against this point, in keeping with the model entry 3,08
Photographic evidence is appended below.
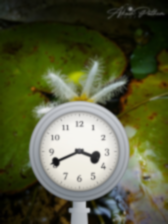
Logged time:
3,41
